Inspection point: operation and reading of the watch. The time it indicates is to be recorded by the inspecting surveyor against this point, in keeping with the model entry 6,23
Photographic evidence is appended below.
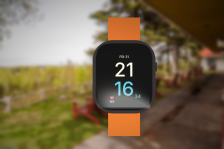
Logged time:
21,16
